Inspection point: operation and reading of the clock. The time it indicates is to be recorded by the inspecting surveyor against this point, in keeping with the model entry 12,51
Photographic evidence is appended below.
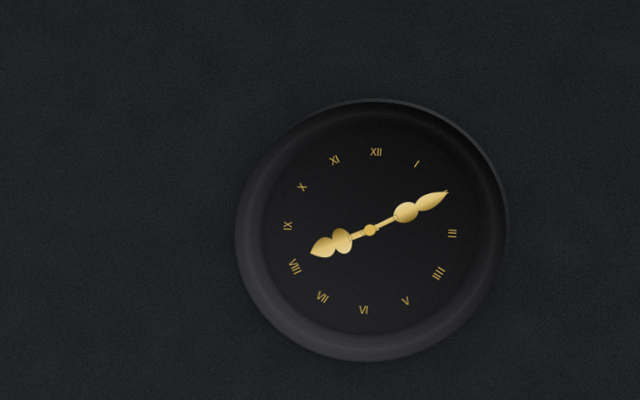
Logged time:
8,10
